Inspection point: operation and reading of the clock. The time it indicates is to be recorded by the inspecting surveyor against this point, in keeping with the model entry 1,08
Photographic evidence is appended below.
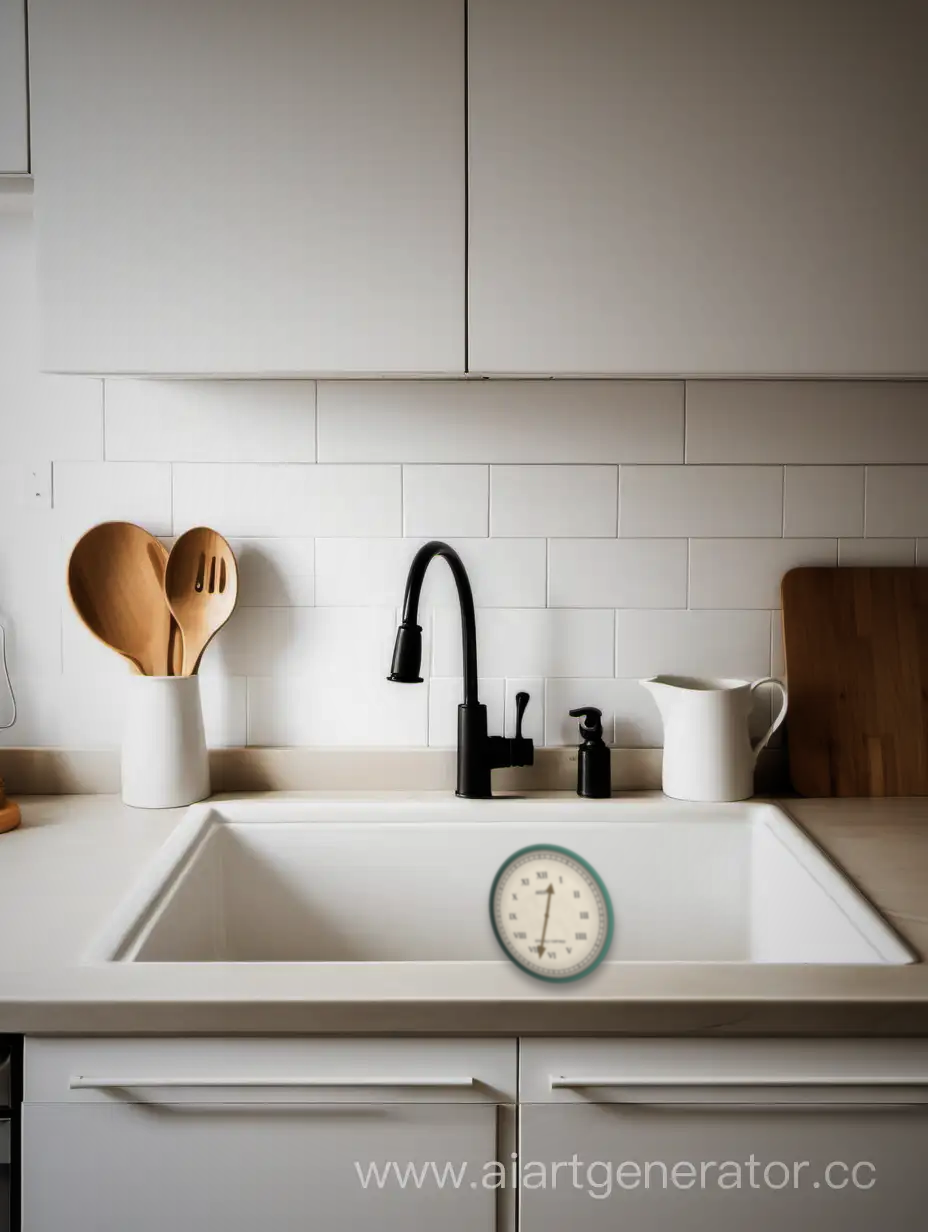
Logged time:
12,33
